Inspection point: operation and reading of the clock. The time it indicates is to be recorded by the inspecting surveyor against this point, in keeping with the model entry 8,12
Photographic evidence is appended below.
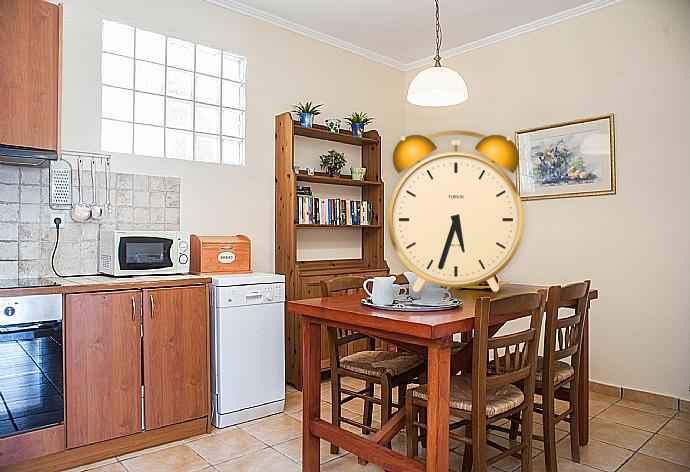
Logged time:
5,33
